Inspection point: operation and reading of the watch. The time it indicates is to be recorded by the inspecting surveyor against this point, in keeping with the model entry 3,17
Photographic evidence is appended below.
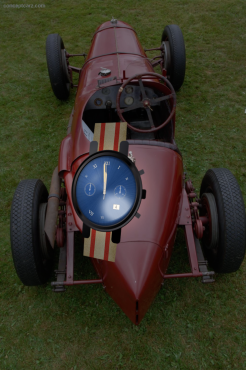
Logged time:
11,59
